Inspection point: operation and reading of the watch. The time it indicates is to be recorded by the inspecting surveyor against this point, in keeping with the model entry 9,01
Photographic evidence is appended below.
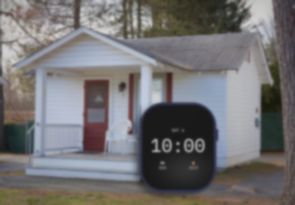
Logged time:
10,00
